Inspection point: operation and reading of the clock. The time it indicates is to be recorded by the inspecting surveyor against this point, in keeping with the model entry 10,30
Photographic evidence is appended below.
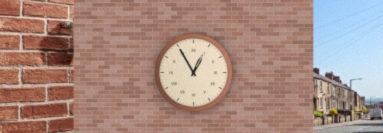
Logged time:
12,55
